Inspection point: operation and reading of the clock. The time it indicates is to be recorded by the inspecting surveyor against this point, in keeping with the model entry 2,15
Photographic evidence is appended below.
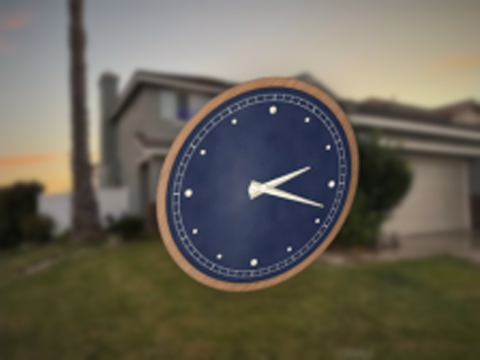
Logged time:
2,18
